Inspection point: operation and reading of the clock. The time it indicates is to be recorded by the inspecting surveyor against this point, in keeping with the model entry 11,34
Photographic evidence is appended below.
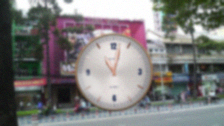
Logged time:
11,02
